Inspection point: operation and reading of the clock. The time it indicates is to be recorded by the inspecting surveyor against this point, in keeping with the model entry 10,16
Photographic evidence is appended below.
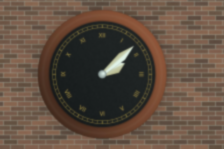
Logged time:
2,08
